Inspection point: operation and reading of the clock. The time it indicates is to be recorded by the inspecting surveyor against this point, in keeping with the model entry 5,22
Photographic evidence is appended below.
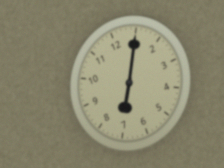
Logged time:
7,05
